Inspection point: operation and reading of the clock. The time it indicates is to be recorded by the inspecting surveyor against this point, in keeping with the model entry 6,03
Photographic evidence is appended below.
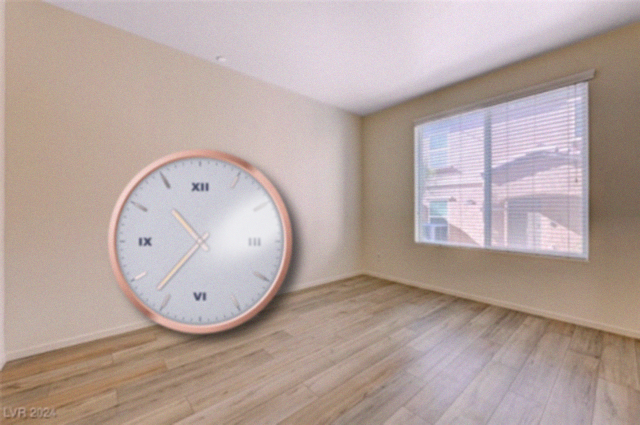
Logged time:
10,37
